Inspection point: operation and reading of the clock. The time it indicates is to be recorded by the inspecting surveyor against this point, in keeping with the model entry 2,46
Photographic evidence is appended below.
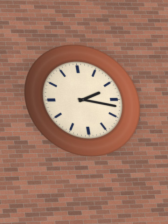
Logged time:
2,17
